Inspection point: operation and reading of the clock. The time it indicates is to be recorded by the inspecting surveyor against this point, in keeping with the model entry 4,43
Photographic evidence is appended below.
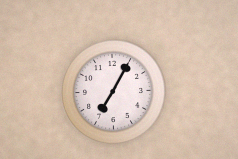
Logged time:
7,05
